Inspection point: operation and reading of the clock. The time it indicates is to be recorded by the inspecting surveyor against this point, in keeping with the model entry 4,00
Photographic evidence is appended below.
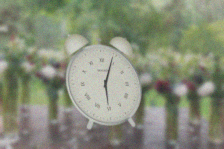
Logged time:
6,04
